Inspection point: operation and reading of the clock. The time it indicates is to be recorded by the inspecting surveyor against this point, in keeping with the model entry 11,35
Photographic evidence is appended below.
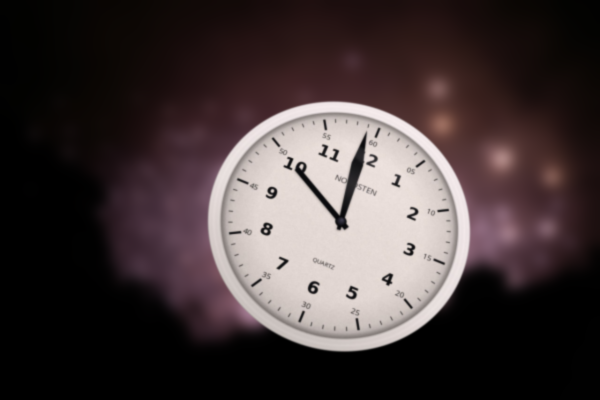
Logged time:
9,59
